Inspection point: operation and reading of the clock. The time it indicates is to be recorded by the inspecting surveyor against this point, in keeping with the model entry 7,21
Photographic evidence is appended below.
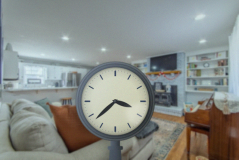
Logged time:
3,38
